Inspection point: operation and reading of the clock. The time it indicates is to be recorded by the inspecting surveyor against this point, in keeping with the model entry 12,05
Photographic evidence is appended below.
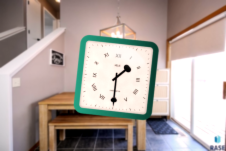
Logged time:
1,30
